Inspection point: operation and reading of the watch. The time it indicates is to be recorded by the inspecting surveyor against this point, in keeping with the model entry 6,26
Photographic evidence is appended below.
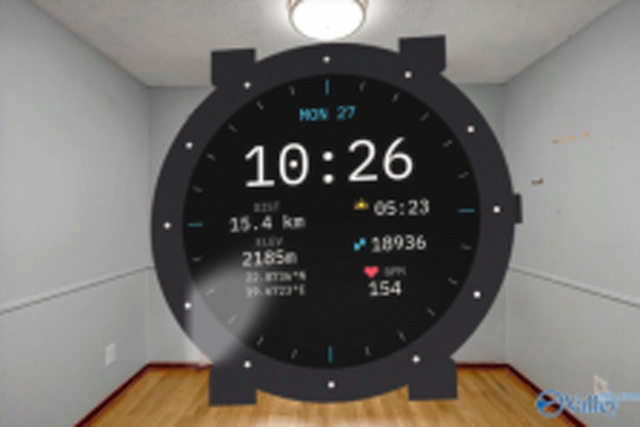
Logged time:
10,26
